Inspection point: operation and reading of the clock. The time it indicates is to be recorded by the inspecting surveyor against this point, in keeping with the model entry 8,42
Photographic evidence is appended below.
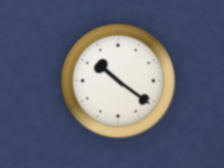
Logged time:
10,21
